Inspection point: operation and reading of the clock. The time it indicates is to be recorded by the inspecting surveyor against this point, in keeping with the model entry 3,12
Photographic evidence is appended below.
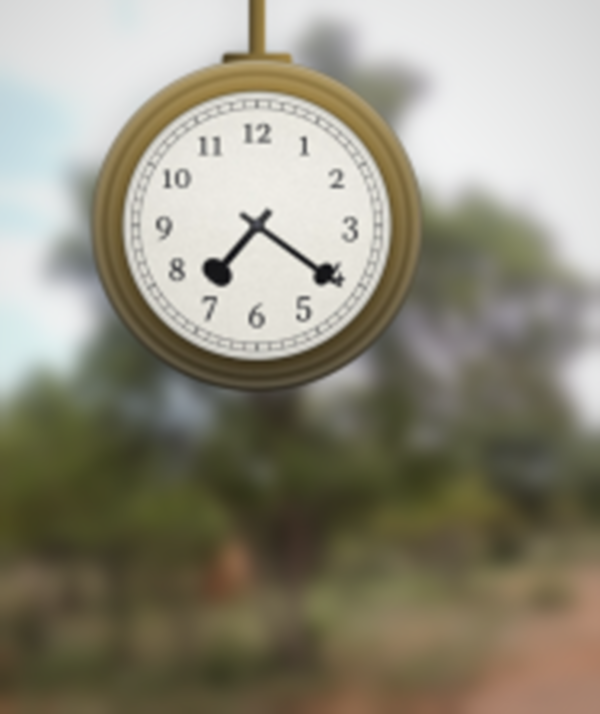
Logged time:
7,21
